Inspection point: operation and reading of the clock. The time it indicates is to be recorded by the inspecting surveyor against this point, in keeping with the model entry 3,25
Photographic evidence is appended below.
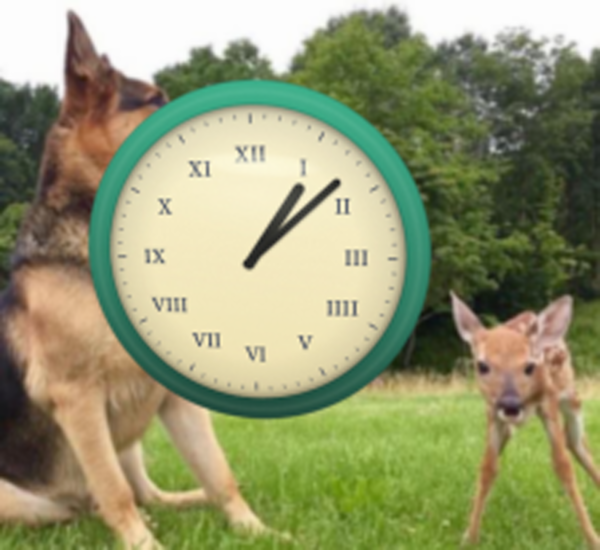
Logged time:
1,08
